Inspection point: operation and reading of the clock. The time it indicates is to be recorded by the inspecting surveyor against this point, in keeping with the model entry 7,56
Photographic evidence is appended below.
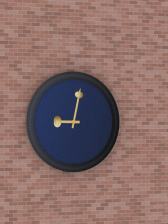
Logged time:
9,02
